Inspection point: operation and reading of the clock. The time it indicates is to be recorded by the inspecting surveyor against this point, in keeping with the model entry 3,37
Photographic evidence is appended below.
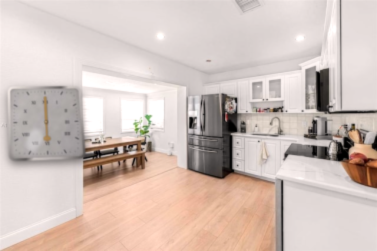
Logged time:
6,00
